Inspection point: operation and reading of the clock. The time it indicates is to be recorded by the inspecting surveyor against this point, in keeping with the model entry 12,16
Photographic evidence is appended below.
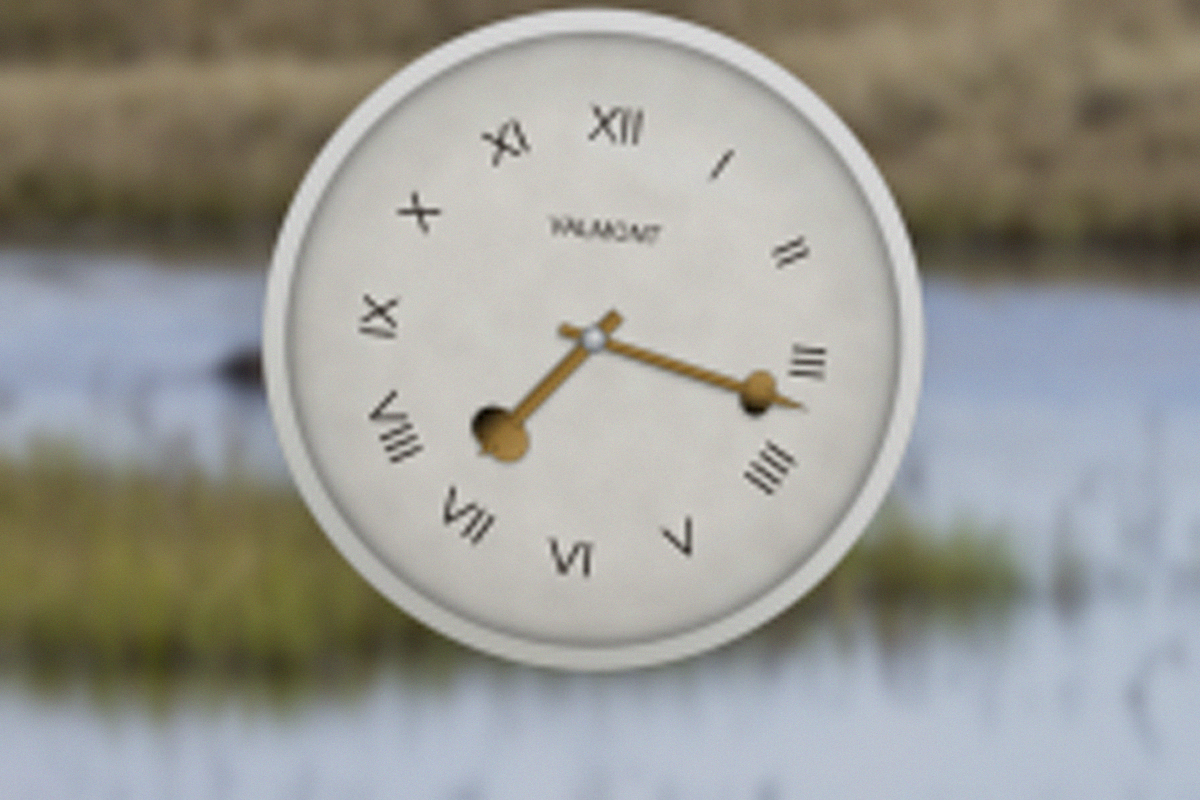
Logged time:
7,17
